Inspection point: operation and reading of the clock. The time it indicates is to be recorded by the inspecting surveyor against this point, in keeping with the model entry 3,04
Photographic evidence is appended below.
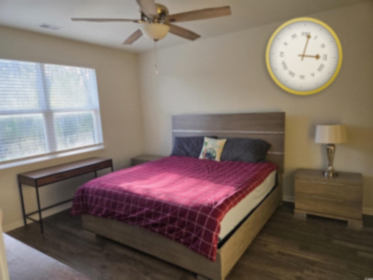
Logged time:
3,02
